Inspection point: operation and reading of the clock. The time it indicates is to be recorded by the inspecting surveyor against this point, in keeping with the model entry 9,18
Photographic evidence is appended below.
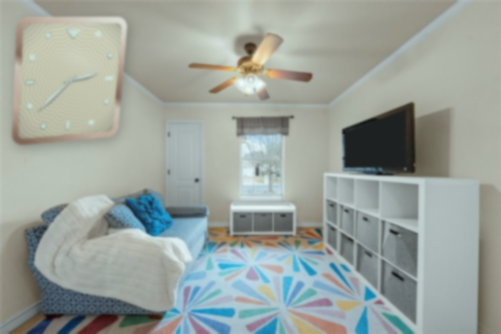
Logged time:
2,38
